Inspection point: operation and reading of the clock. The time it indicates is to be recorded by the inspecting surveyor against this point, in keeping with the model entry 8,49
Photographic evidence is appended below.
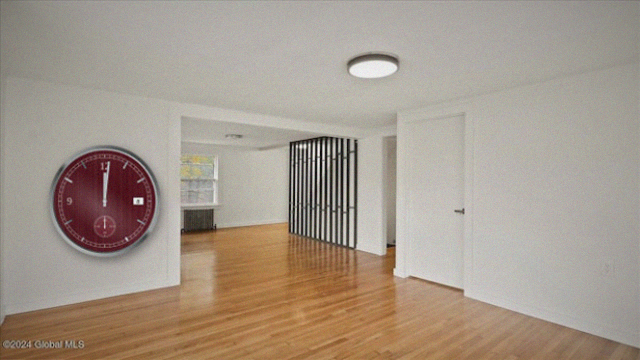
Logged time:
12,01
